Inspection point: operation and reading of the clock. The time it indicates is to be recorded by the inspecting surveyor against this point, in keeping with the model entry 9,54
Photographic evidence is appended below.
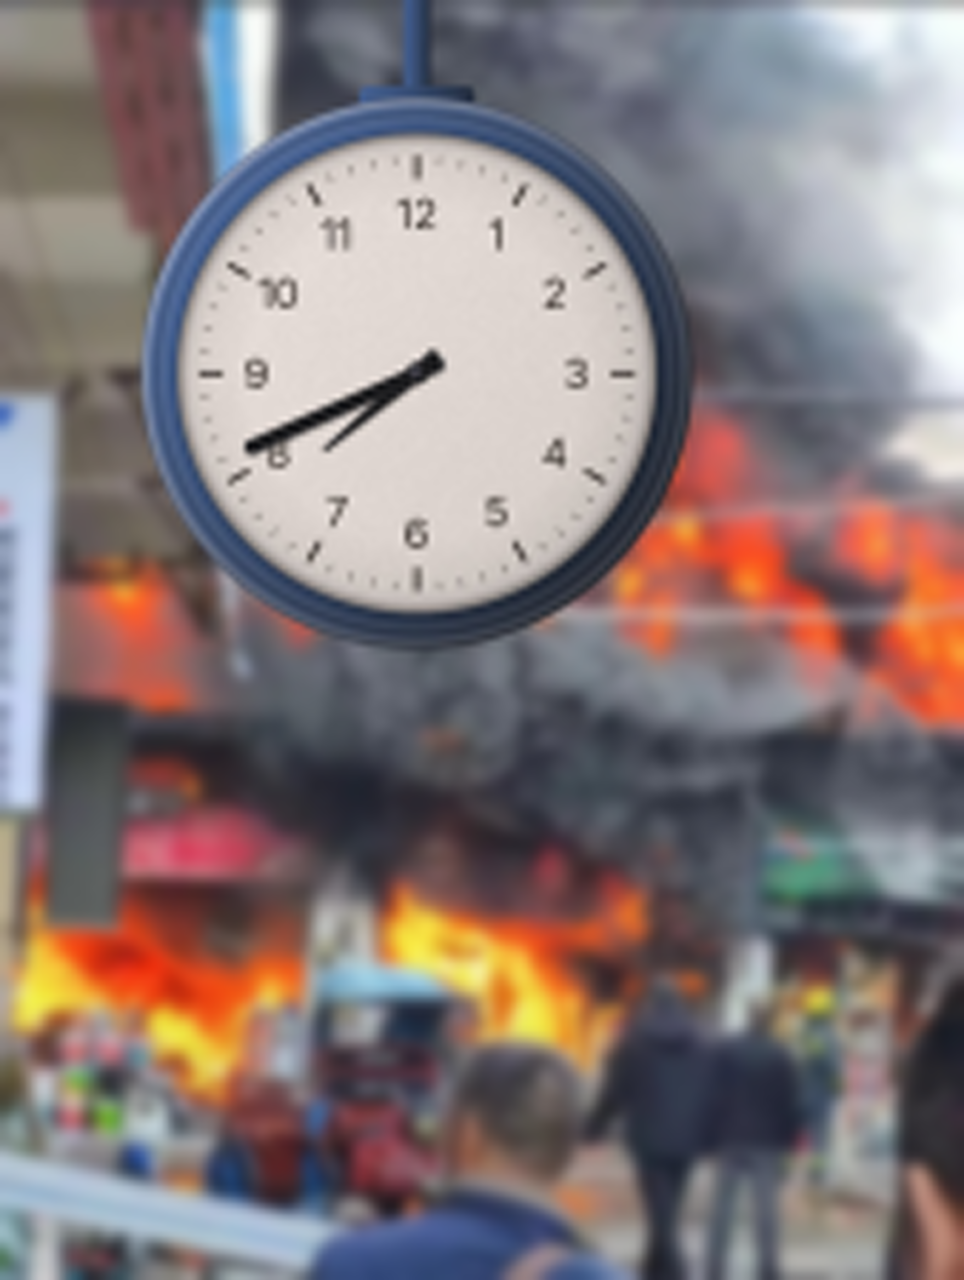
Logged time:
7,41
